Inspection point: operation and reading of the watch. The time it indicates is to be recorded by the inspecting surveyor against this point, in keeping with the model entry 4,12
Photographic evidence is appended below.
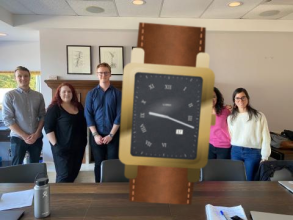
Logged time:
9,18
